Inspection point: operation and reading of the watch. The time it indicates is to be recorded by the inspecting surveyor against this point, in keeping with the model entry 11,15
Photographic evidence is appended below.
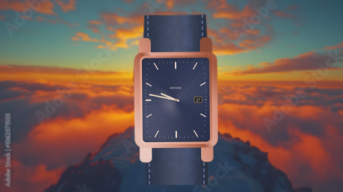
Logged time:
9,47
